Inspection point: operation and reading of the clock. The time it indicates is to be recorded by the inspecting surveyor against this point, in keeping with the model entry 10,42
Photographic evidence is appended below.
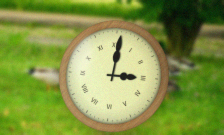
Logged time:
3,01
